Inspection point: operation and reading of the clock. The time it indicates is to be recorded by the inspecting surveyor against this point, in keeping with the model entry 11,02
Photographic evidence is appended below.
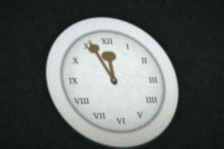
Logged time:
11,56
